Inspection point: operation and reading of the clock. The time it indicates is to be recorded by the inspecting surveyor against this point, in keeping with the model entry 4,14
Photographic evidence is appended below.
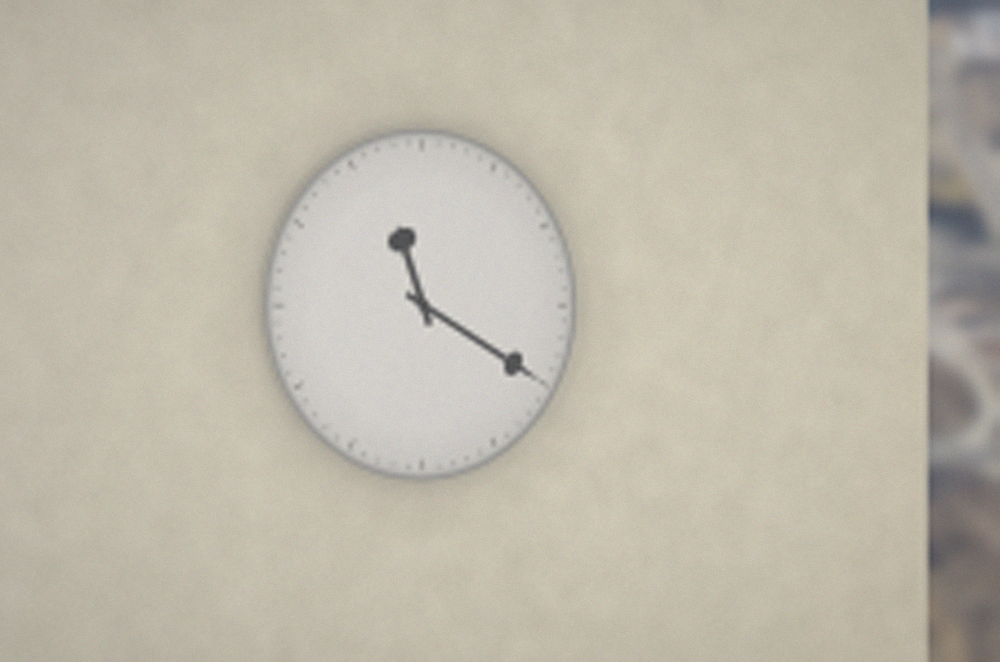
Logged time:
11,20
